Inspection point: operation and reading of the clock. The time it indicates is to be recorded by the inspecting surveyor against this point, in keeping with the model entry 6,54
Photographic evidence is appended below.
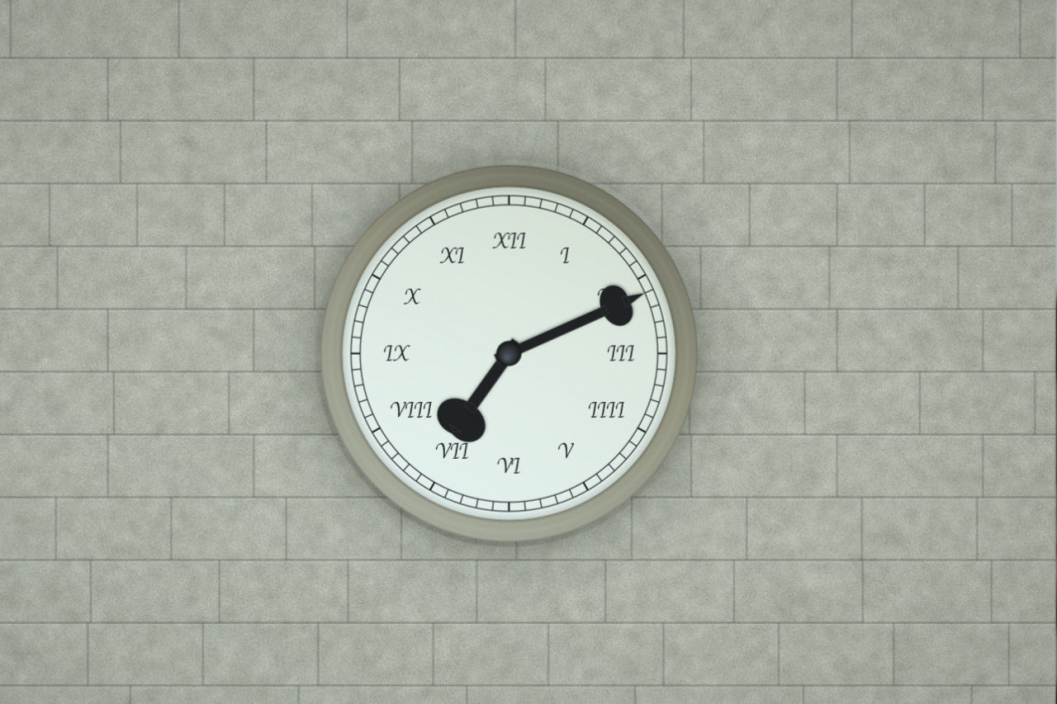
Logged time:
7,11
